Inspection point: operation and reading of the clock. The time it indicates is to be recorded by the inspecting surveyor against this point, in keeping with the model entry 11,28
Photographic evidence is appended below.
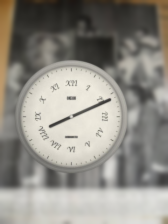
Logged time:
8,11
